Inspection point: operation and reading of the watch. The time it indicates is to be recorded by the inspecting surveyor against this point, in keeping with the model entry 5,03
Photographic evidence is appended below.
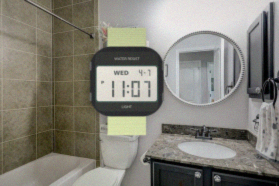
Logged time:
11,07
